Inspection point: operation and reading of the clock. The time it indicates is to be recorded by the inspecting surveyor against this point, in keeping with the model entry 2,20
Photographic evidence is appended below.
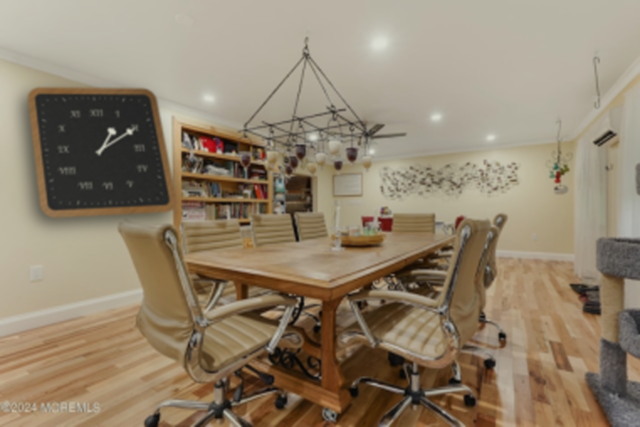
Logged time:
1,10
